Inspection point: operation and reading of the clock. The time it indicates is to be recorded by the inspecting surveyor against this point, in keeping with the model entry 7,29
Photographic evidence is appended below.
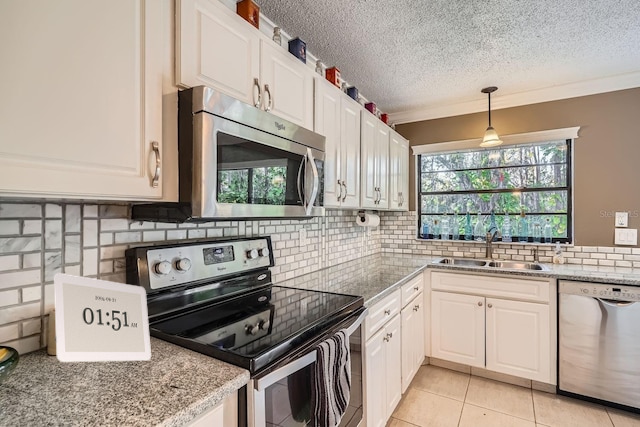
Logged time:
1,51
